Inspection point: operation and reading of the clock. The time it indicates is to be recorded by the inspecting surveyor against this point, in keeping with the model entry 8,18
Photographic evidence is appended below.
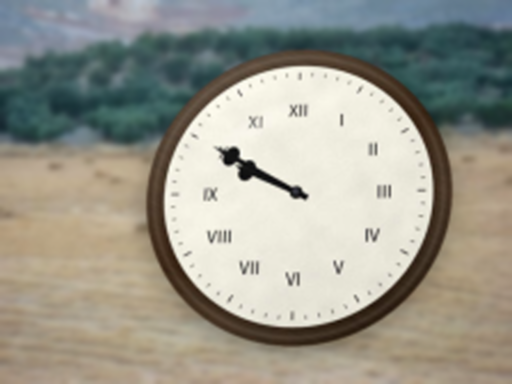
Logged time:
9,50
